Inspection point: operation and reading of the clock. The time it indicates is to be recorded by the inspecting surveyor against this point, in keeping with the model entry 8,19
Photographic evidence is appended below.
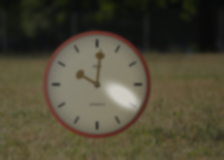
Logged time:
10,01
